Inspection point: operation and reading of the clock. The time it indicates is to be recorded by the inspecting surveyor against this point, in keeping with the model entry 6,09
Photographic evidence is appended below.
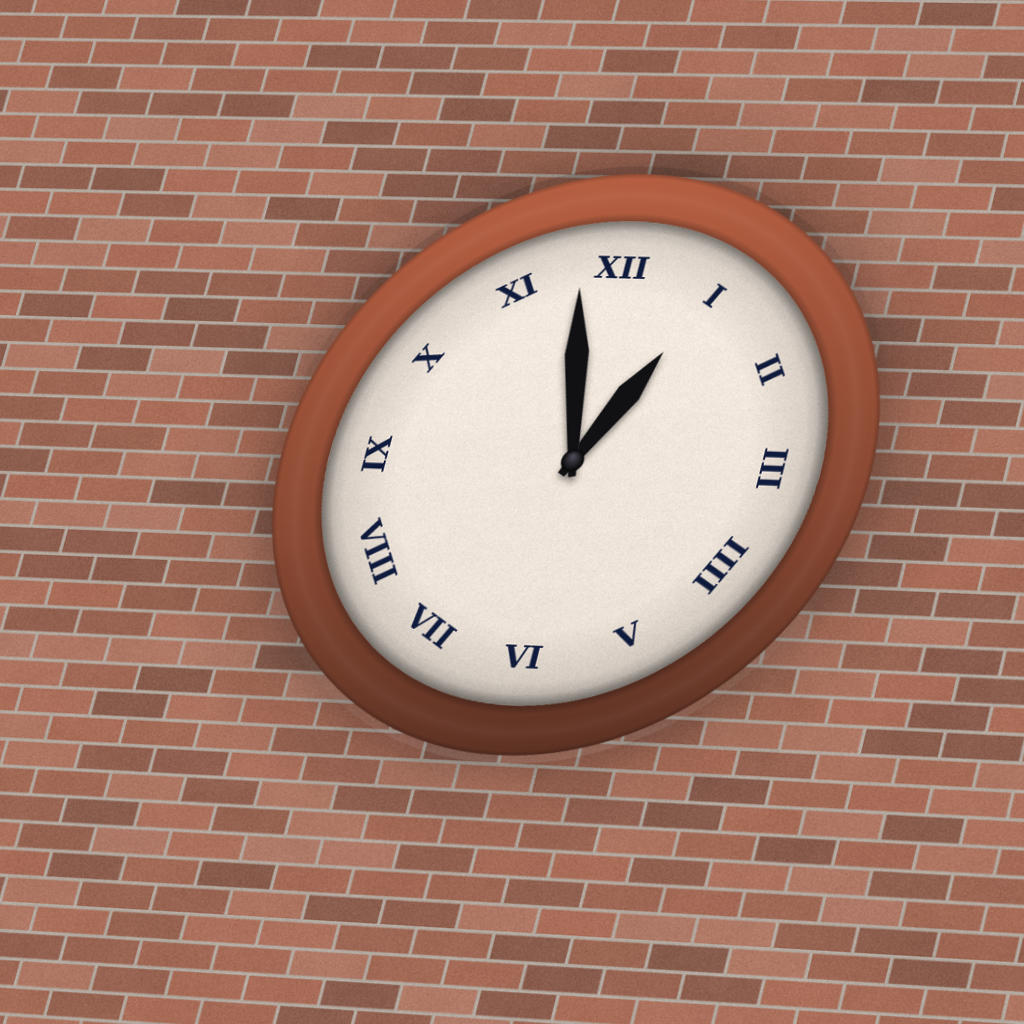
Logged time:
12,58
